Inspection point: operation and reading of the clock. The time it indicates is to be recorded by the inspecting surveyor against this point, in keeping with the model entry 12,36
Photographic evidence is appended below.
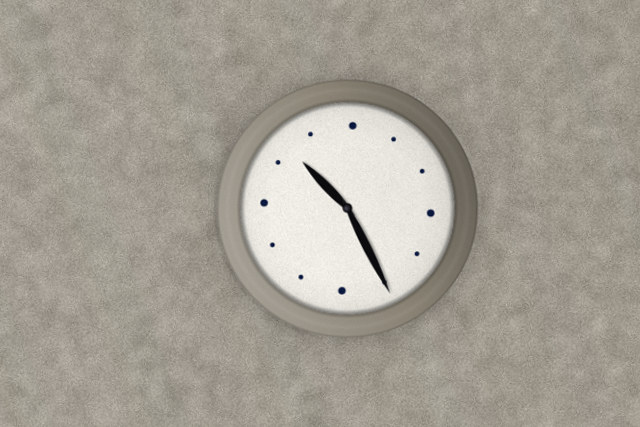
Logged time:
10,25
